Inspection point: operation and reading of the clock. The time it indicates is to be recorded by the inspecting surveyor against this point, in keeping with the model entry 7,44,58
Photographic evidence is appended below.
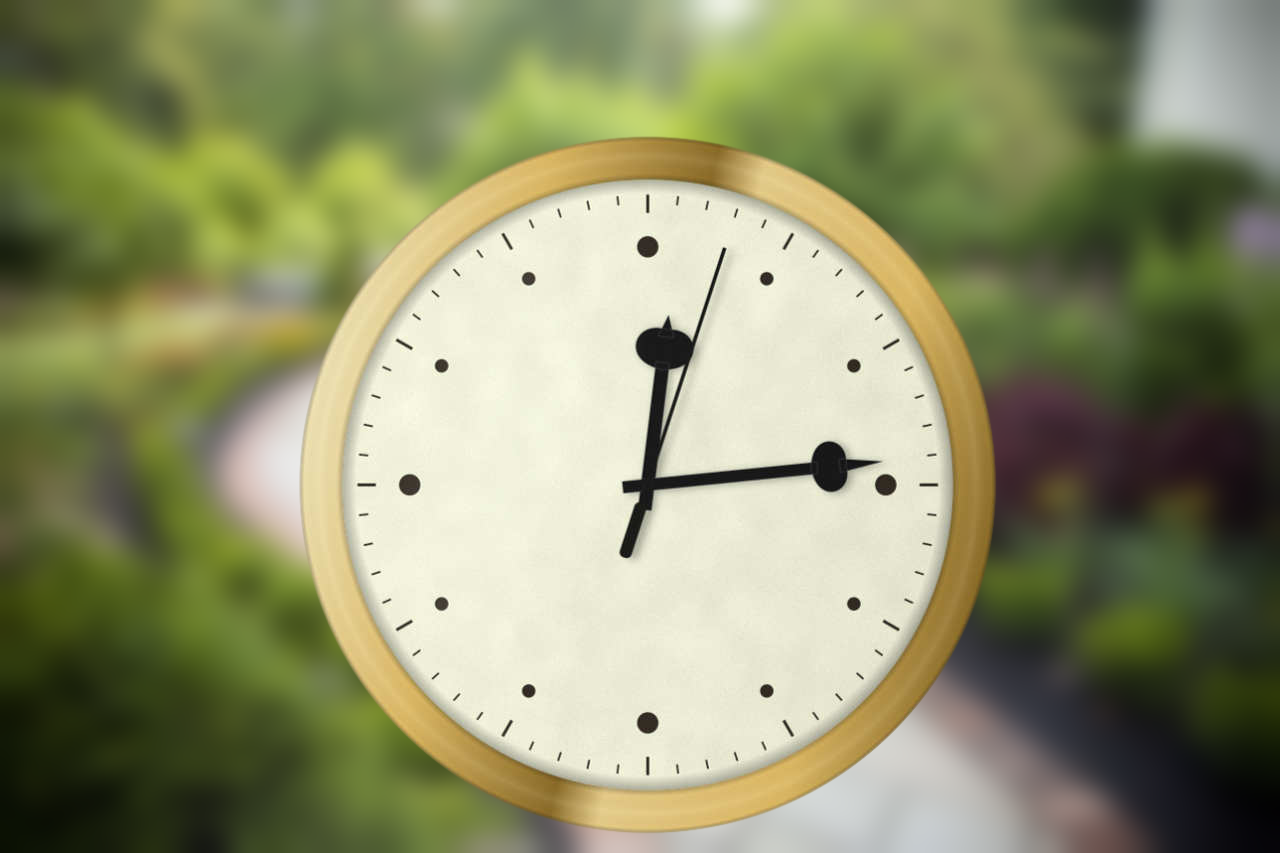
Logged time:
12,14,03
